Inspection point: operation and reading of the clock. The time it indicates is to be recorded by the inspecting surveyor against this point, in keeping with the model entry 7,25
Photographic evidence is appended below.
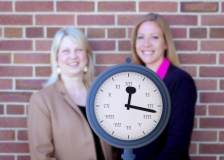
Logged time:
12,17
